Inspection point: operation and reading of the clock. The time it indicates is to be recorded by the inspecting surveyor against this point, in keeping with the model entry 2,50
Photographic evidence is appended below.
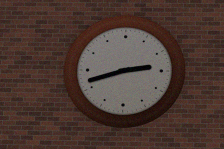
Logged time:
2,42
